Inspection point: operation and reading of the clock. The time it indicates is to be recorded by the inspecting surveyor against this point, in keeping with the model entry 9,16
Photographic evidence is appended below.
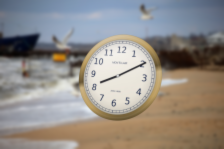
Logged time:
8,10
